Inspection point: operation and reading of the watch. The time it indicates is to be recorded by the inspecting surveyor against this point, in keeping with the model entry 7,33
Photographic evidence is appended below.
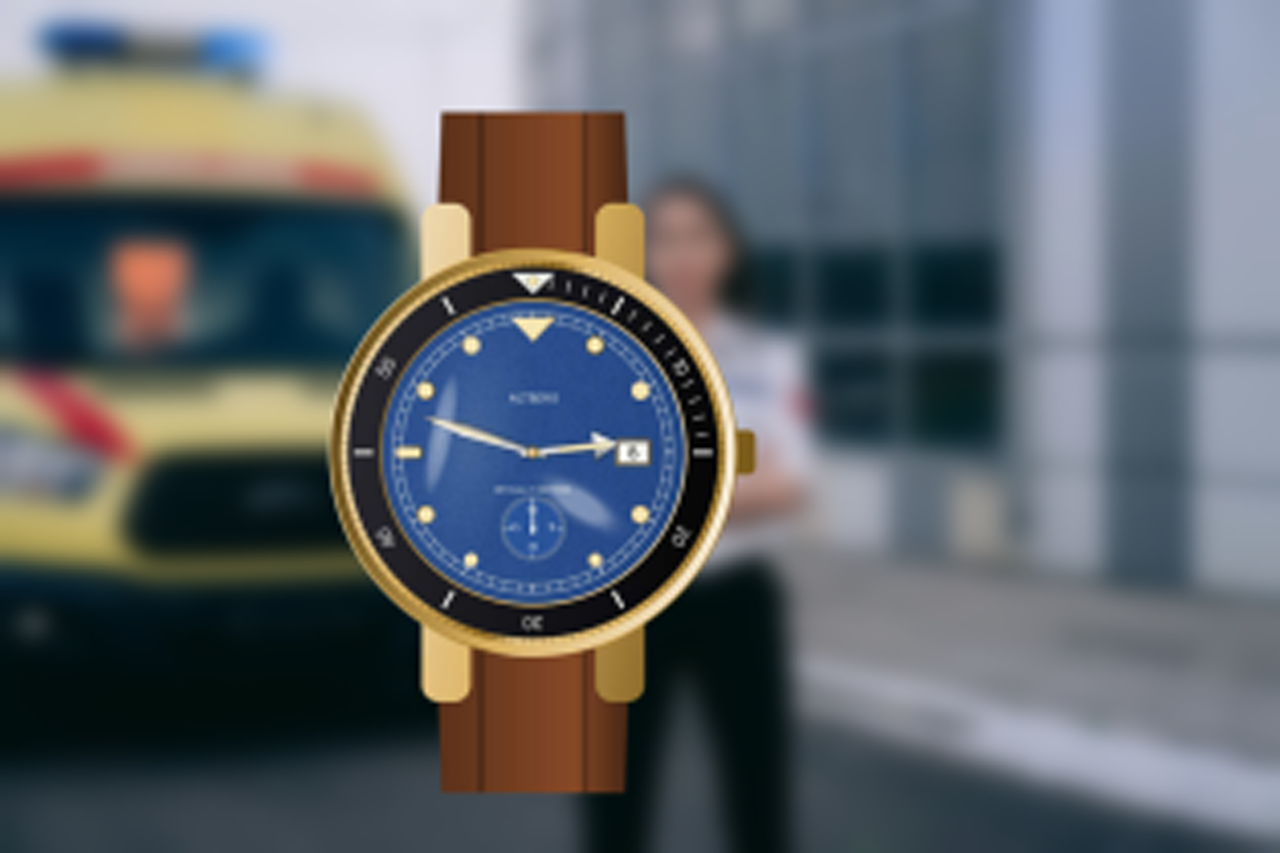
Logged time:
2,48
